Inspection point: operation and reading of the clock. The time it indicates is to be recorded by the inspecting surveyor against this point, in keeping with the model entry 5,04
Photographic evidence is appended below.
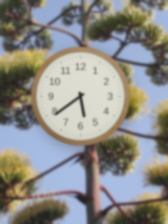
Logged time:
5,39
